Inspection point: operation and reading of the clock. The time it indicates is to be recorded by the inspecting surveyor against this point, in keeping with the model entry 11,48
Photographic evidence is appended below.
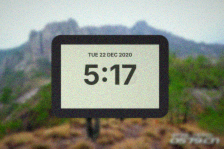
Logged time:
5,17
